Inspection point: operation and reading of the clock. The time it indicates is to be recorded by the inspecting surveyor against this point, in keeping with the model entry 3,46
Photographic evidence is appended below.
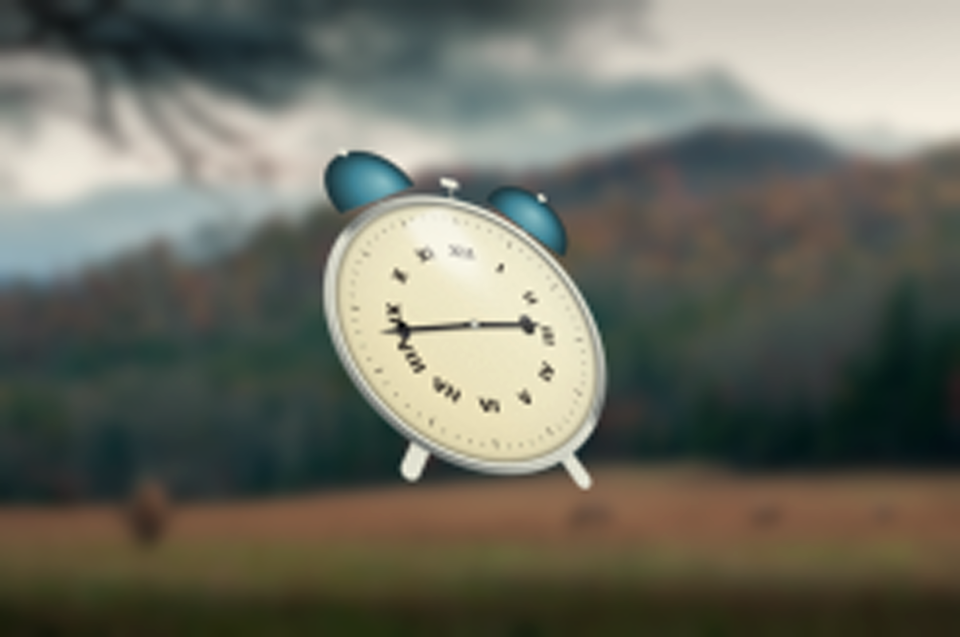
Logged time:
2,43
